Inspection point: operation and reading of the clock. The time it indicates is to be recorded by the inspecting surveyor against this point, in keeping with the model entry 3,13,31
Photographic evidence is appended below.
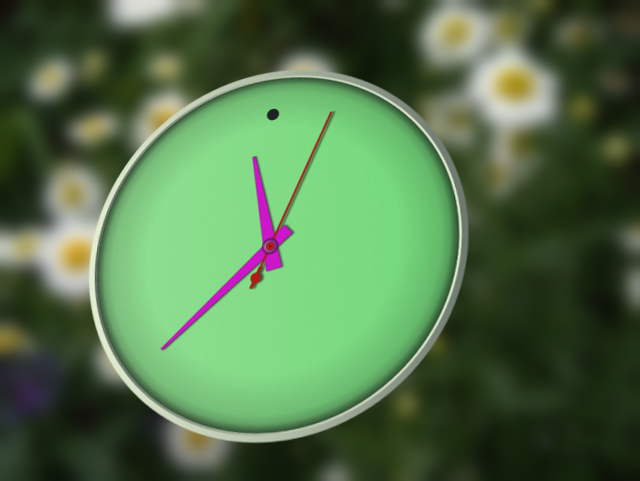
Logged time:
11,38,04
